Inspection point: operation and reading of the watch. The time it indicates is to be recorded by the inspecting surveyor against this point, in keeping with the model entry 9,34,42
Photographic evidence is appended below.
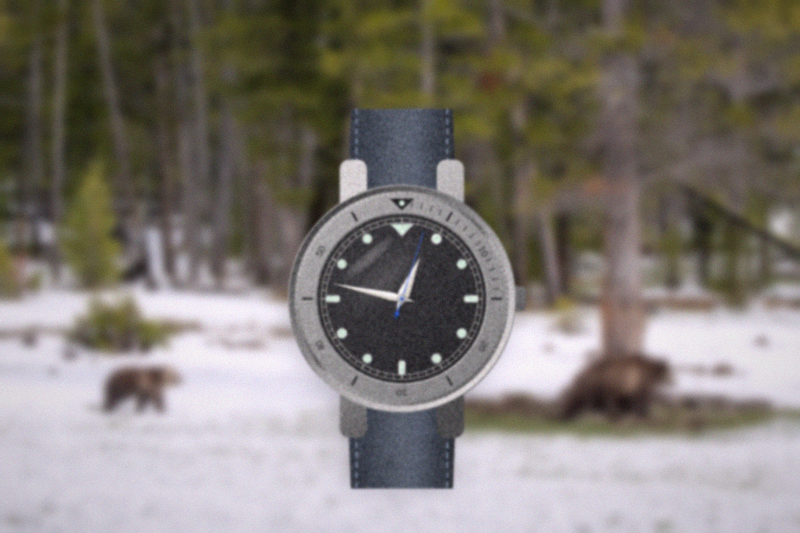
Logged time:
12,47,03
